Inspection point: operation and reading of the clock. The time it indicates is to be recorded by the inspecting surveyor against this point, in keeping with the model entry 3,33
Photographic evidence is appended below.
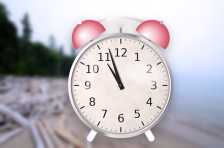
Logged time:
10,57
